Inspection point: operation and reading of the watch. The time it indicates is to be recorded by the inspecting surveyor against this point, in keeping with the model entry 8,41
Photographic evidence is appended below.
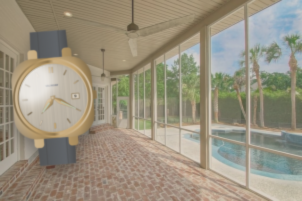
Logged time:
7,20
